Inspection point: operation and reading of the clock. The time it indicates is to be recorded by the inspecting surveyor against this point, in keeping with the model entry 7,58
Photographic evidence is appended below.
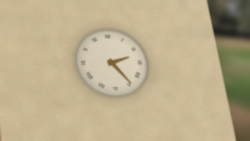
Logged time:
2,24
